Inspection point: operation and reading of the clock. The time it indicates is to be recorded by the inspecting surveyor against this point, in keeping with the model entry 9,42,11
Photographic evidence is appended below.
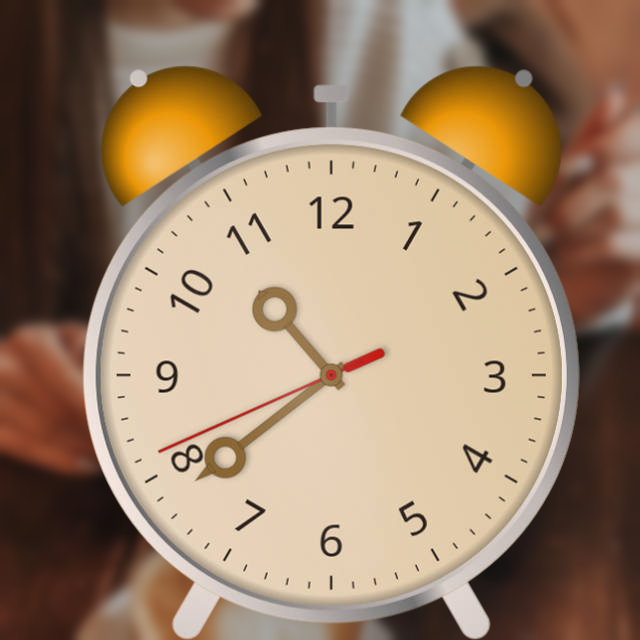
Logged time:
10,38,41
